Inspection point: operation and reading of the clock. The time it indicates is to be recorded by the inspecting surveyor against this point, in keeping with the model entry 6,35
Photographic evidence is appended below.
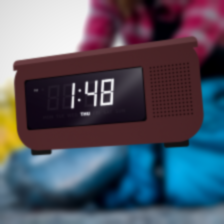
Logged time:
1,48
